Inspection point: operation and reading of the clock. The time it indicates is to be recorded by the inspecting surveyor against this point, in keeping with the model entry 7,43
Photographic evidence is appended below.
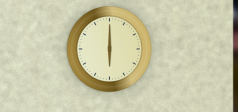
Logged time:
6,00
